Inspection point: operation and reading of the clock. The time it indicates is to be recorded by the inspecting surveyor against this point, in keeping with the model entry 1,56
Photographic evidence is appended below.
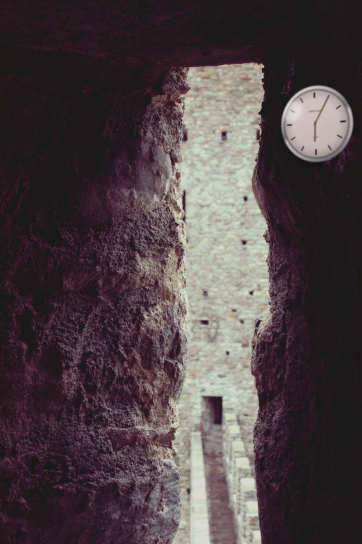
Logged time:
6,05
